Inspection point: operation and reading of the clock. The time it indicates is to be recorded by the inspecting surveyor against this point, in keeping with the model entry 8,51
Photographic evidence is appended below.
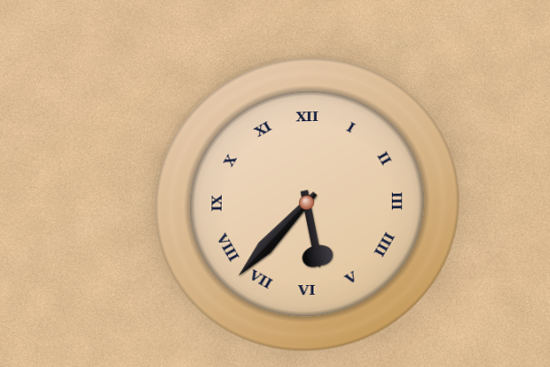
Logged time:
5,37
